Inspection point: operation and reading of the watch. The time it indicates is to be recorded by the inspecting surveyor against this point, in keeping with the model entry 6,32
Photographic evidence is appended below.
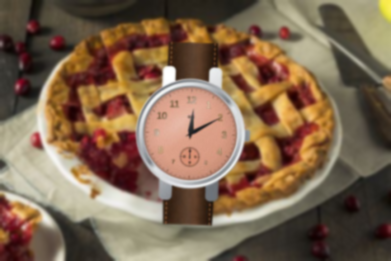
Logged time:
12,10
